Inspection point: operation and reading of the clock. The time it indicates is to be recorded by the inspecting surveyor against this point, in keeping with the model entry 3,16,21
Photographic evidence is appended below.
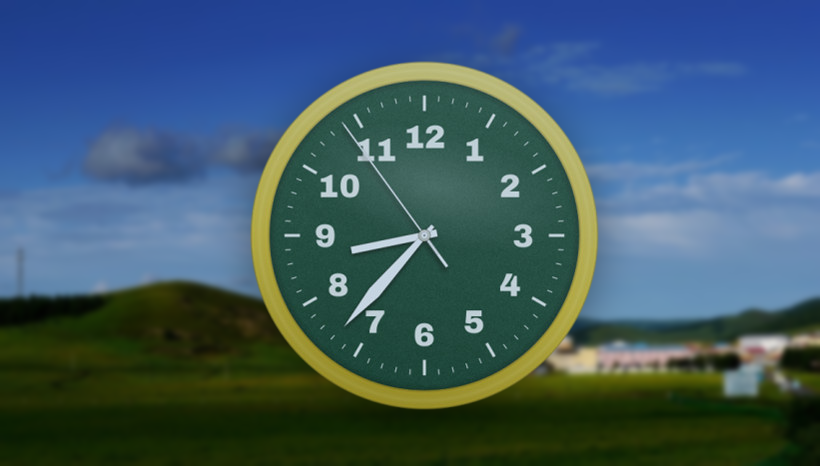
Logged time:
8,36,54
